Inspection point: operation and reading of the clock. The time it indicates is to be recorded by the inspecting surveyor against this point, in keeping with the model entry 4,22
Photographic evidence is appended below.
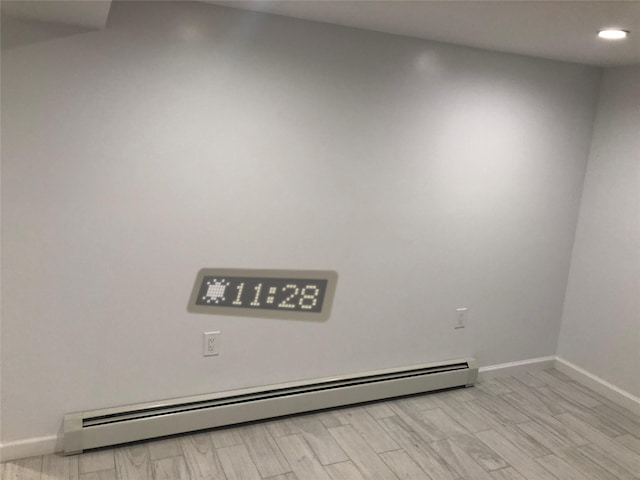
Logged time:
11,28
